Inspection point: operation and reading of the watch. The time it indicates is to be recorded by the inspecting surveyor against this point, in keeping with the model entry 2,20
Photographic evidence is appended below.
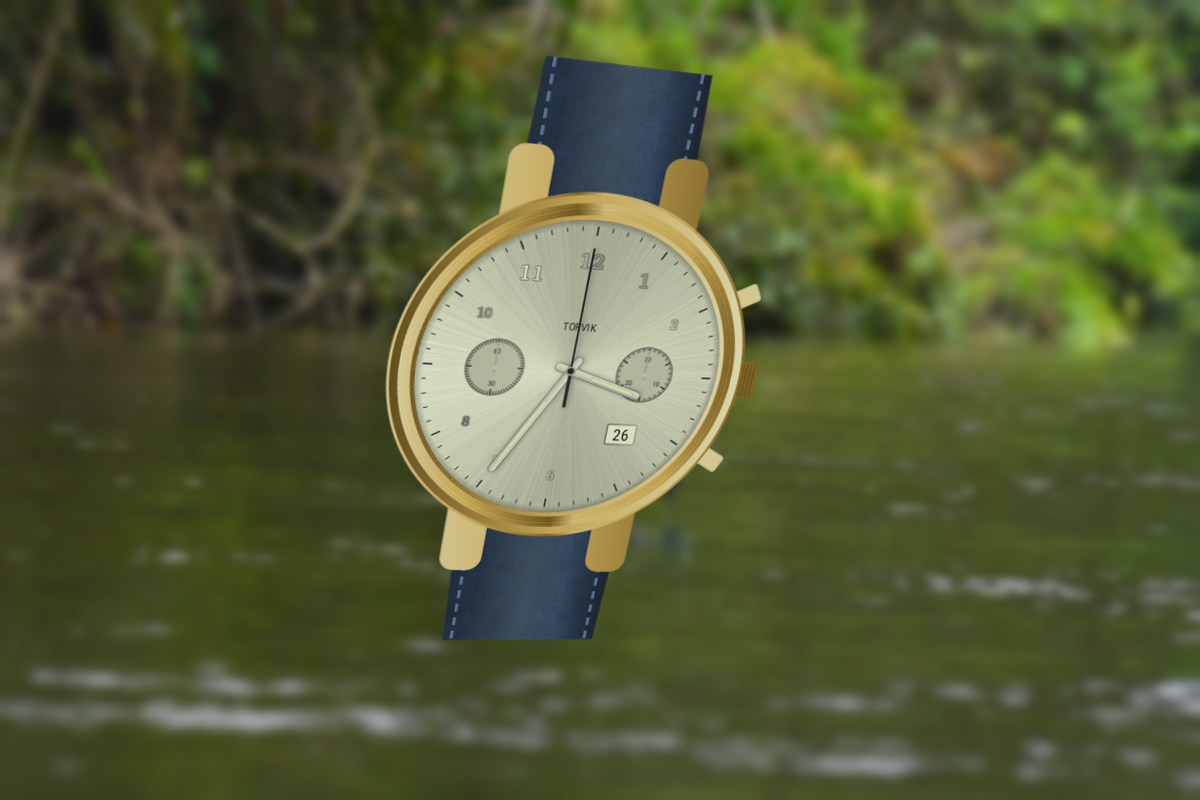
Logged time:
3,35
